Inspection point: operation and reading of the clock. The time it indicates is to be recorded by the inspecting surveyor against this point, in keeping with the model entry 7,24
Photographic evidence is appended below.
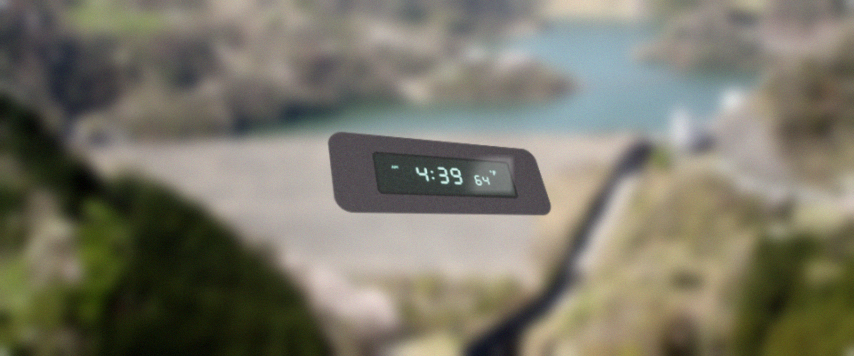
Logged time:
4,39
